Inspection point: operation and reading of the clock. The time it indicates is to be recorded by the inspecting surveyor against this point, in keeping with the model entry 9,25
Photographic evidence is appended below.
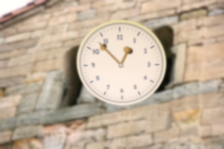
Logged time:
12,53
